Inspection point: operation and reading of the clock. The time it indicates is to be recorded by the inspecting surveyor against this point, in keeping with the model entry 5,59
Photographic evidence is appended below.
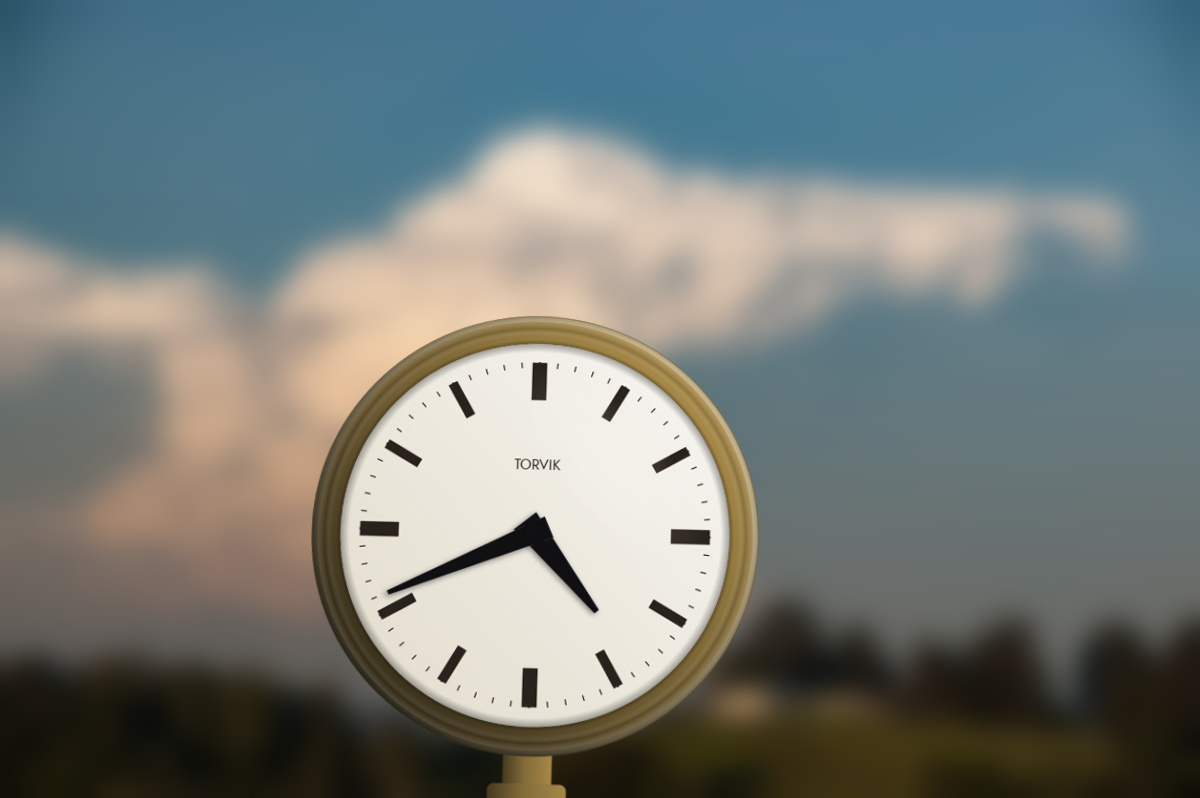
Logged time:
4,41
